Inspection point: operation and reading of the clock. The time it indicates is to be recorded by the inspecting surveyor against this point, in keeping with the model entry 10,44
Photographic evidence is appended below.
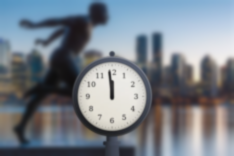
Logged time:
11,59
